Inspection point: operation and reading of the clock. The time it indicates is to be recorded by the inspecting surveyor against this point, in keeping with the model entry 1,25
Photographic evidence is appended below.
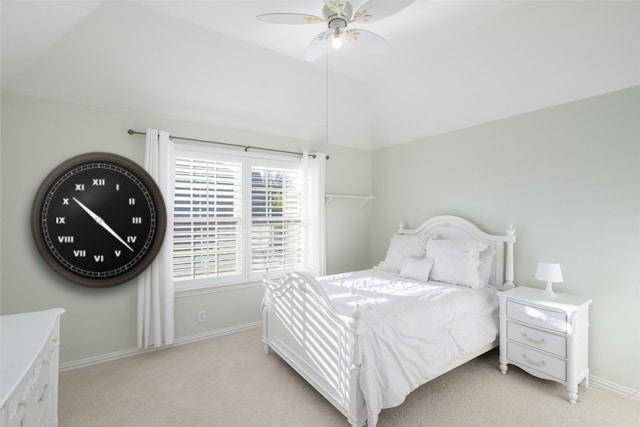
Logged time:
10,22
